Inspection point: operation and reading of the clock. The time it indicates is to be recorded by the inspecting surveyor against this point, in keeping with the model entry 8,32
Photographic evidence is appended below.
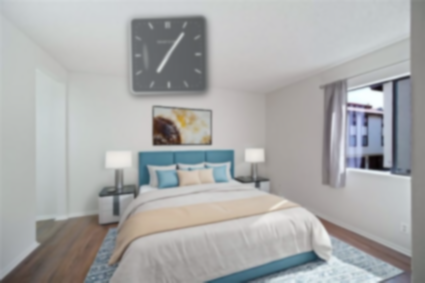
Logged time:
7,06
